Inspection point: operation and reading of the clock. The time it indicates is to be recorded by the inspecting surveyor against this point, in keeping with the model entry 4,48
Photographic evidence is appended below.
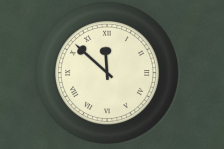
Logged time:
11,52
